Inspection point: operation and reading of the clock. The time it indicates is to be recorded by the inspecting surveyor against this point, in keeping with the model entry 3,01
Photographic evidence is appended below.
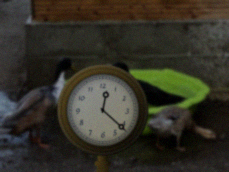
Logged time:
12,22
